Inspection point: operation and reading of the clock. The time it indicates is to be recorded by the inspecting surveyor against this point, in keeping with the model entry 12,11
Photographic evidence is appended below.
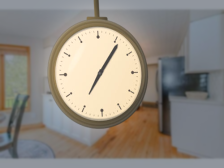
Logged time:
7,06
